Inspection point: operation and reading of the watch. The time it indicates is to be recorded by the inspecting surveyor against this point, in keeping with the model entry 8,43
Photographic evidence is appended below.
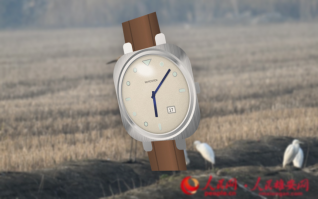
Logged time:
6,08
